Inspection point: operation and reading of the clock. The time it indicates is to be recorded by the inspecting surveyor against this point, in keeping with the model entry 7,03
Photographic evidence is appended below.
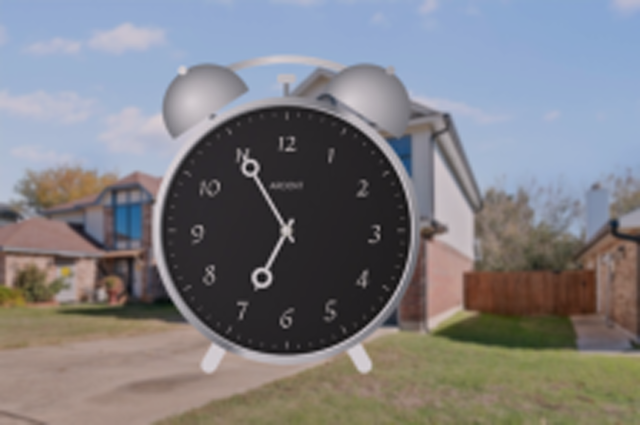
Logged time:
6,55
